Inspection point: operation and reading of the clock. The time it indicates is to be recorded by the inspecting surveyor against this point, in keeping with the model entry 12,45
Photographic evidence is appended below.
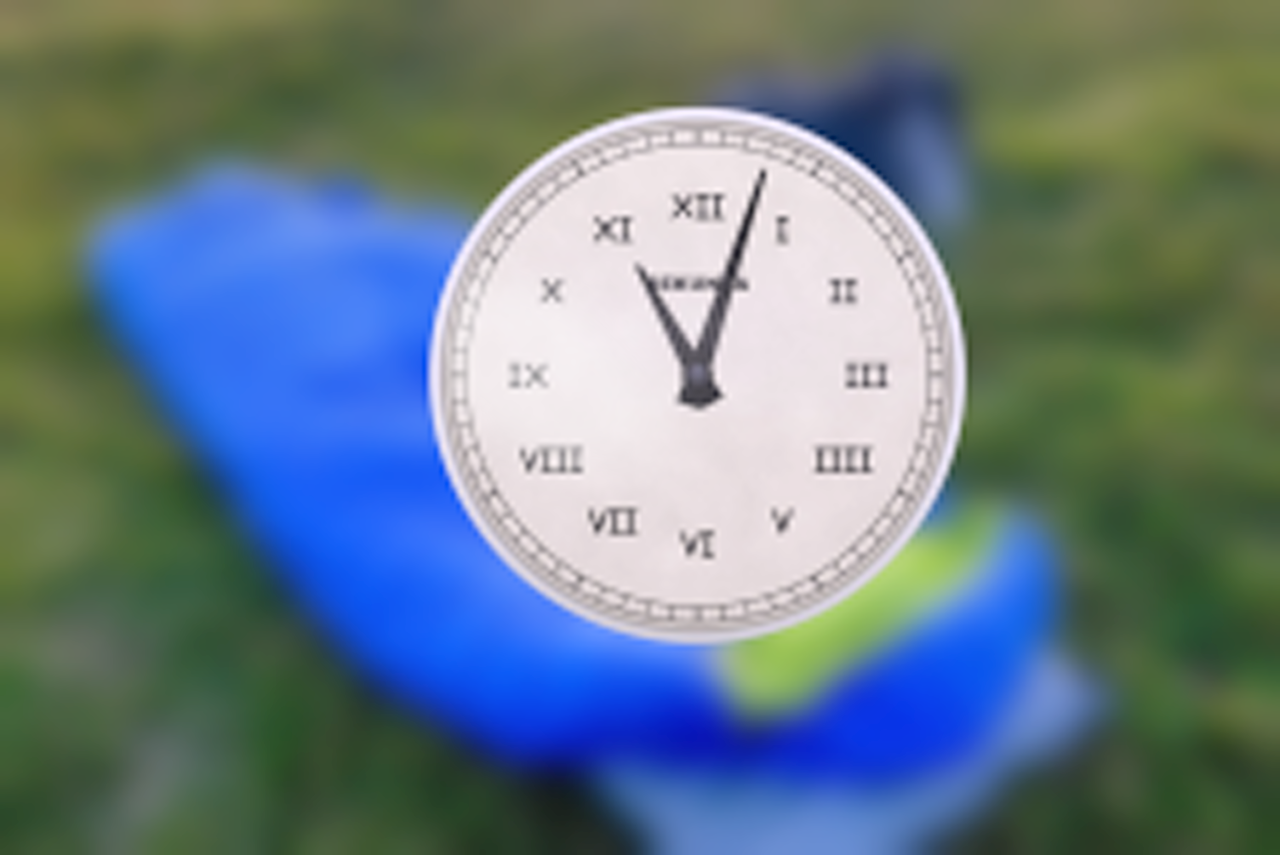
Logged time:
11,03
